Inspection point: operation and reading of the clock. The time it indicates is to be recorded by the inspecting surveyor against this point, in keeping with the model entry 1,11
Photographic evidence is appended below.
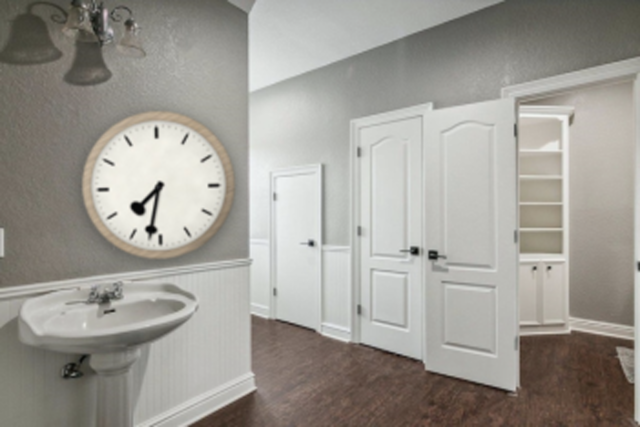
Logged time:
7,32
